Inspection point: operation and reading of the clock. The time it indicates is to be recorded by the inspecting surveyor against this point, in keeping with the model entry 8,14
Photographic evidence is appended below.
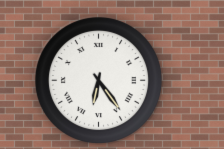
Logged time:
6,24
